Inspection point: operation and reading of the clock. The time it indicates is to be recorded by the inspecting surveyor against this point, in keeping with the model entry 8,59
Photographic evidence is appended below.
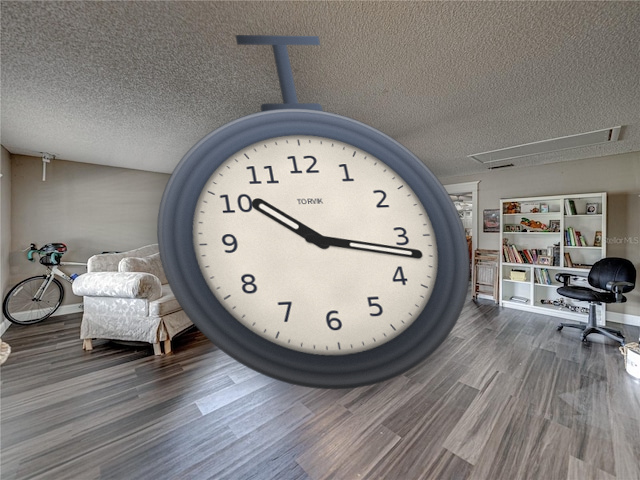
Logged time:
10,17
